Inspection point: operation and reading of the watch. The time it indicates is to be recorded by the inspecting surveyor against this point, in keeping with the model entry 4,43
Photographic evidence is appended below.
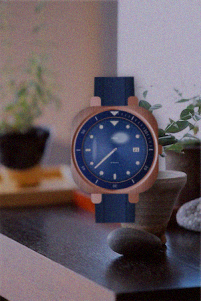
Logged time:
7,38
